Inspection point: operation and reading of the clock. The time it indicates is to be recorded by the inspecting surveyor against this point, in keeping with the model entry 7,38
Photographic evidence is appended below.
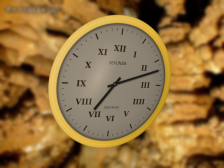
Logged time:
7,12
